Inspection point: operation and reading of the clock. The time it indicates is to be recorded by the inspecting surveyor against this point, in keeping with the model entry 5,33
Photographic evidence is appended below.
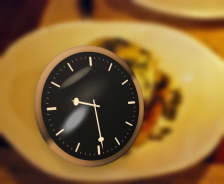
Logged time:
9,29
